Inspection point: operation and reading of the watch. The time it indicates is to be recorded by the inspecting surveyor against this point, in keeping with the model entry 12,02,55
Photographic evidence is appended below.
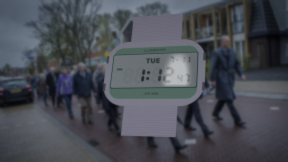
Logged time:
1,12,47
